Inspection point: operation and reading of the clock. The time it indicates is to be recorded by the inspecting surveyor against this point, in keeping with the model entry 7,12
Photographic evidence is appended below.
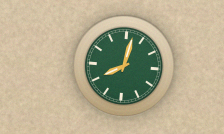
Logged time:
8,02
